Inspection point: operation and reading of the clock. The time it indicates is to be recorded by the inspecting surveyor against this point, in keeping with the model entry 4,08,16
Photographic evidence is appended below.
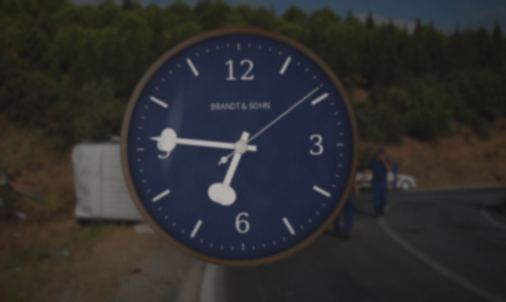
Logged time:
6,46,09
